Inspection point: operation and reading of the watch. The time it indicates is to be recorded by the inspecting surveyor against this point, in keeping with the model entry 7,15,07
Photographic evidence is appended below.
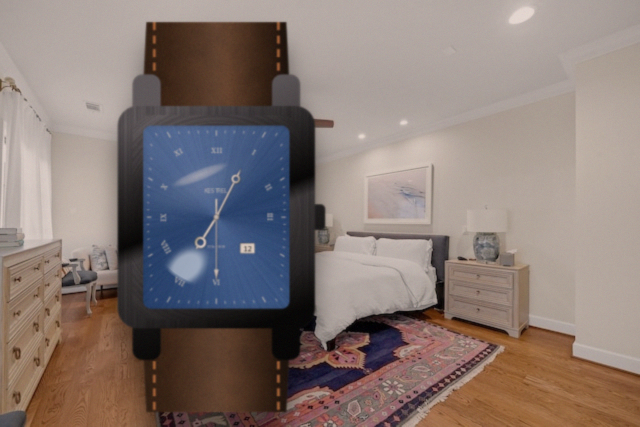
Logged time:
7,04,30
